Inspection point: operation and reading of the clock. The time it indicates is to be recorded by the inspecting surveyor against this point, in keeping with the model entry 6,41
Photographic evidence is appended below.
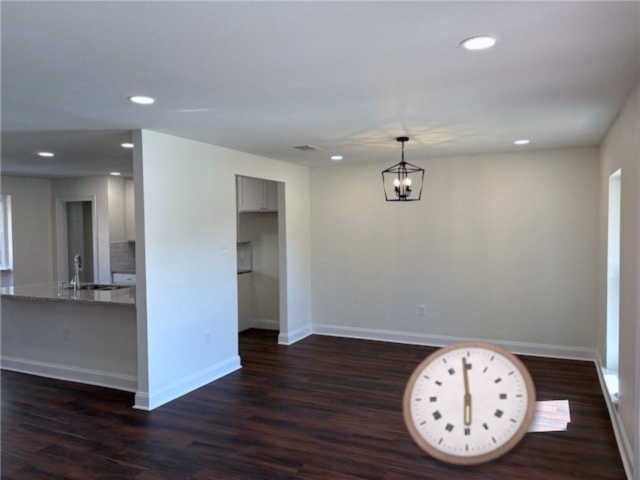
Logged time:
5,59
